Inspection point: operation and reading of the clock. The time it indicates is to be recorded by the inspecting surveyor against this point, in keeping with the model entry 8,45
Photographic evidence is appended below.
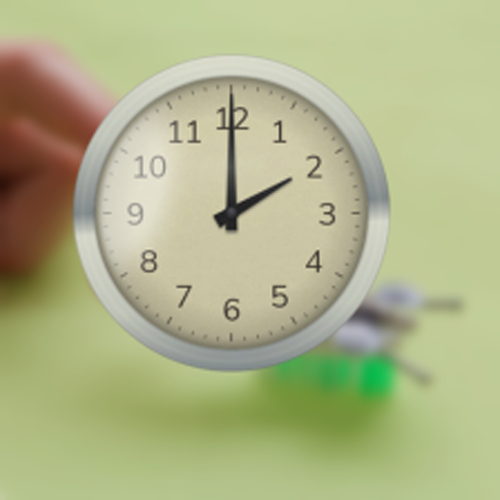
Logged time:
2,00
